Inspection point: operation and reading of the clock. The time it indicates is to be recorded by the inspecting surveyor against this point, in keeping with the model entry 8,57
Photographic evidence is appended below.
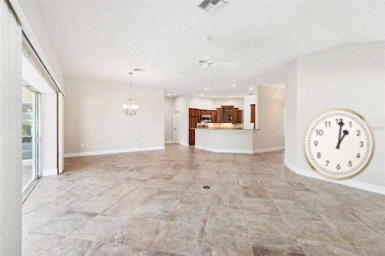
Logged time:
1,01
